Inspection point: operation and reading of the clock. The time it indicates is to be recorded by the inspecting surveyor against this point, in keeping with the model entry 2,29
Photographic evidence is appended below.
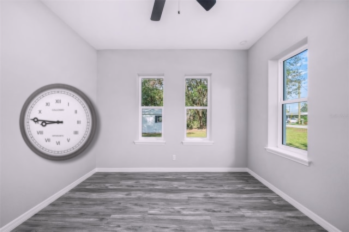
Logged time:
8,46
